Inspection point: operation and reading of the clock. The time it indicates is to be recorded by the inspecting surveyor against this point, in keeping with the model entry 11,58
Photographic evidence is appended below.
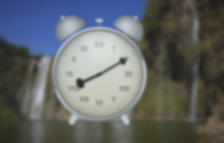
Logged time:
8,10
